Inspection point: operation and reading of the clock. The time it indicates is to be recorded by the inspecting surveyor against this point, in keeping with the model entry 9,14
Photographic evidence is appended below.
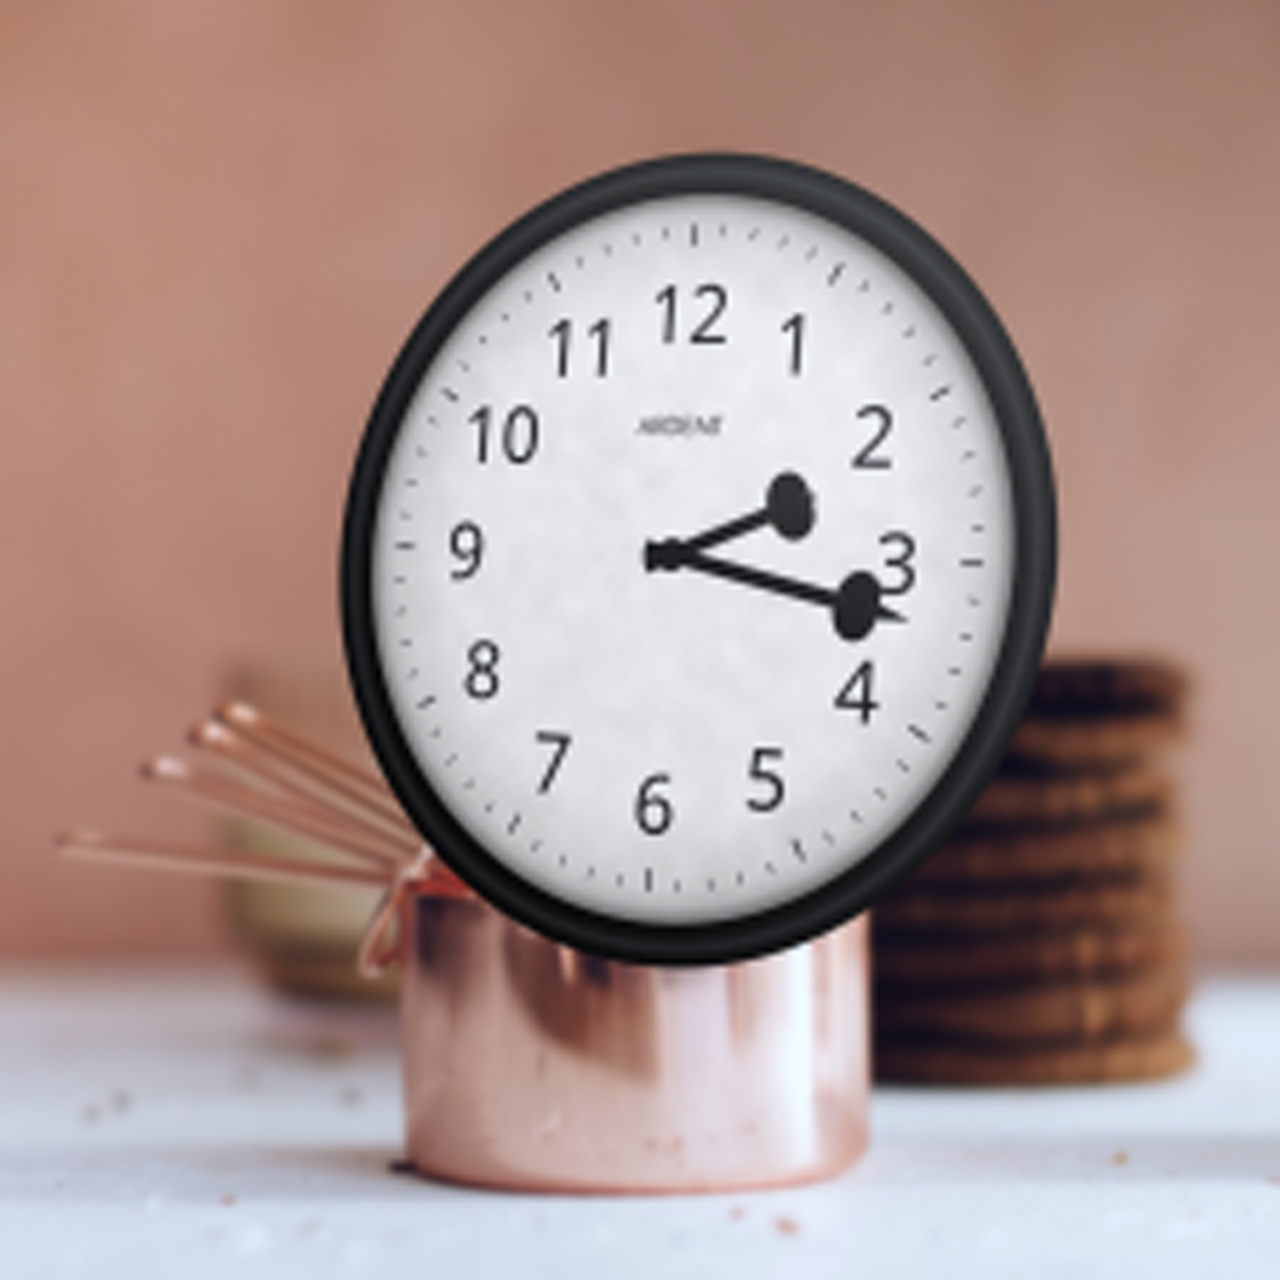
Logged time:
2,17
